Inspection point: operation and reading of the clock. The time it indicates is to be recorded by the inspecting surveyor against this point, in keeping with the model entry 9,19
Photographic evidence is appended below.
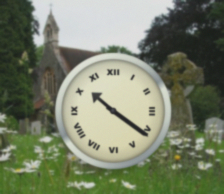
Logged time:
10,21
